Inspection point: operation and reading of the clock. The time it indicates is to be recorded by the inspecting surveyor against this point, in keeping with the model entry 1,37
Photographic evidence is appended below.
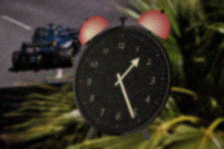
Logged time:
1,26
